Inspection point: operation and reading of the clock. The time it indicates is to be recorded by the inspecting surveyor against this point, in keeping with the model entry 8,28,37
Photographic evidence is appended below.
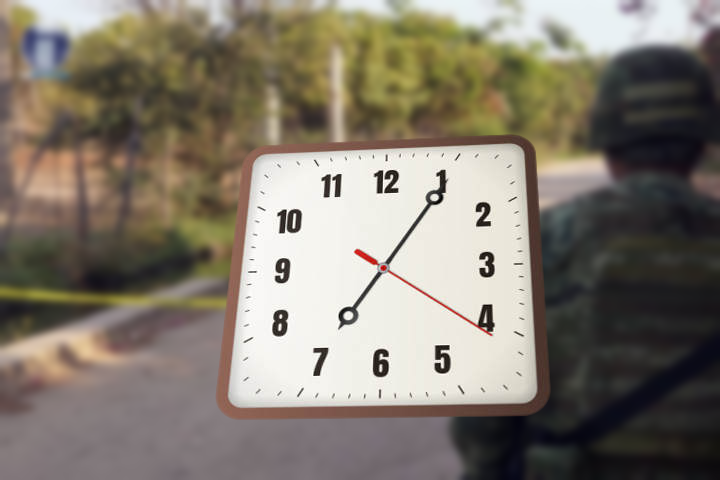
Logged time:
7,05,21
